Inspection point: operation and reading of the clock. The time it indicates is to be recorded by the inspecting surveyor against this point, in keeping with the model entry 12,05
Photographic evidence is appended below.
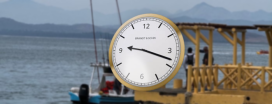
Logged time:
9,18
